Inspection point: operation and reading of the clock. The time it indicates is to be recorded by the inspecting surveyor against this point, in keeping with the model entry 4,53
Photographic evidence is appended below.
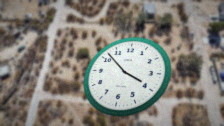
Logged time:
3,52
